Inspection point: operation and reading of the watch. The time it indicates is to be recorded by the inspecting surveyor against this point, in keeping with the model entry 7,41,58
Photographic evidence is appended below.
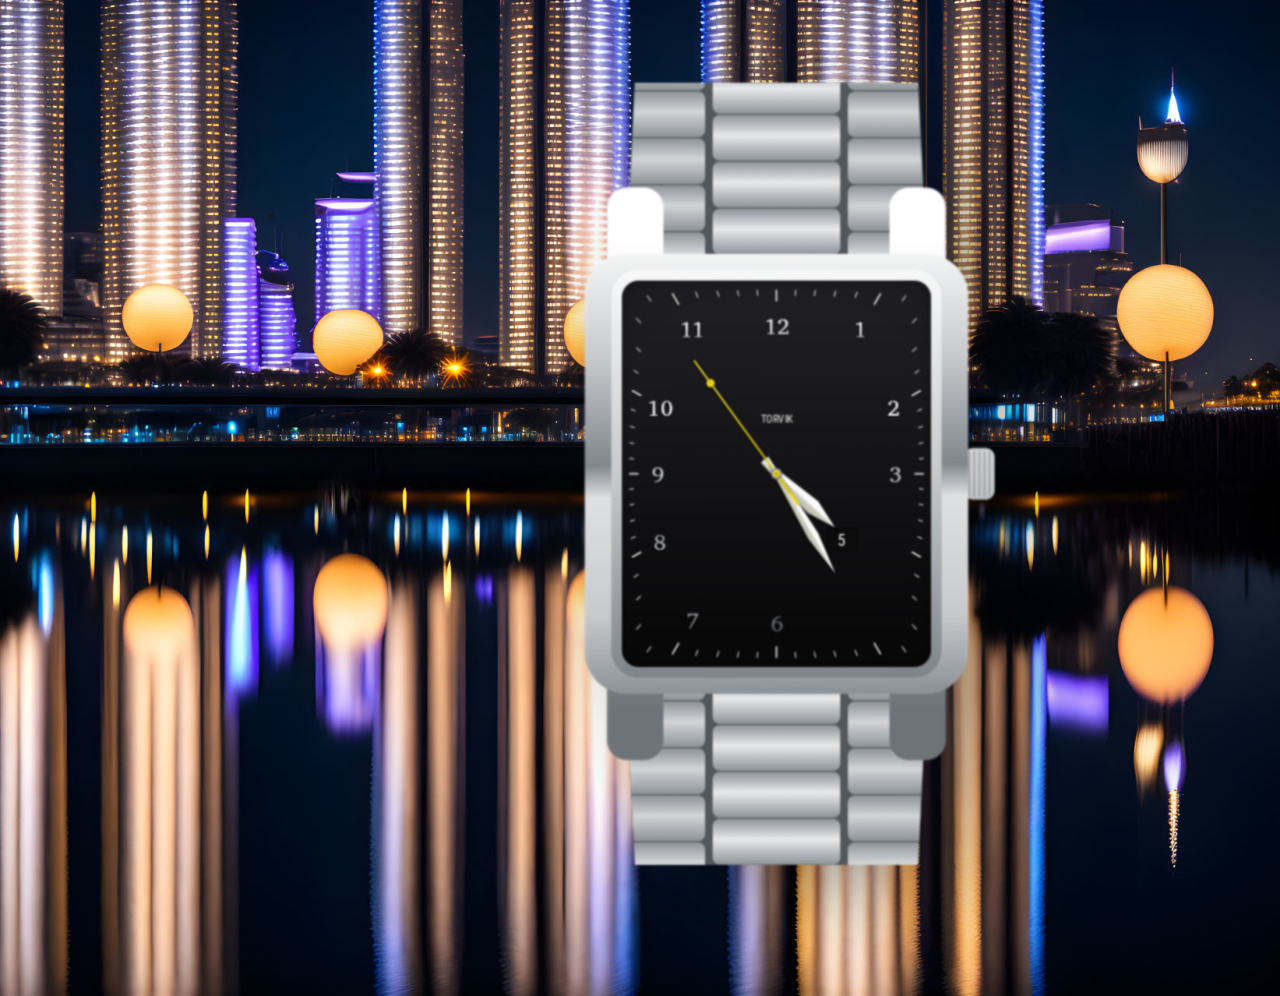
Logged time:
4,24,54
